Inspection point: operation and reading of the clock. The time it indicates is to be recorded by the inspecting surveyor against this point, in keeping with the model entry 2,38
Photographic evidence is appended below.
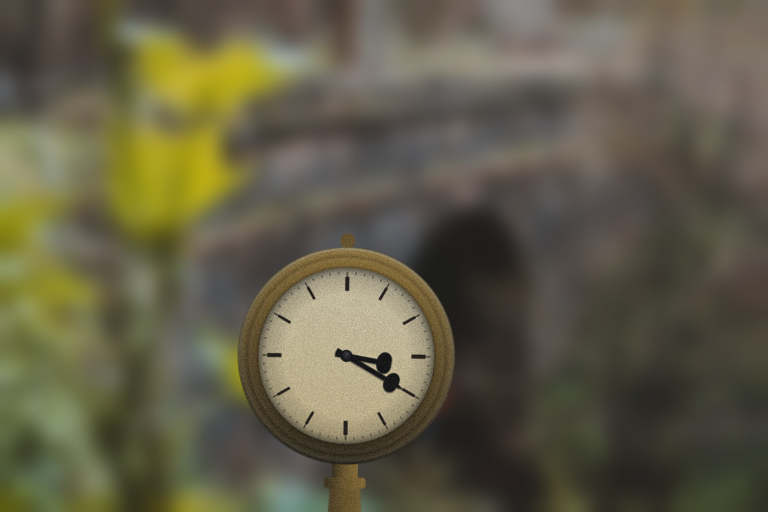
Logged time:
3,20
